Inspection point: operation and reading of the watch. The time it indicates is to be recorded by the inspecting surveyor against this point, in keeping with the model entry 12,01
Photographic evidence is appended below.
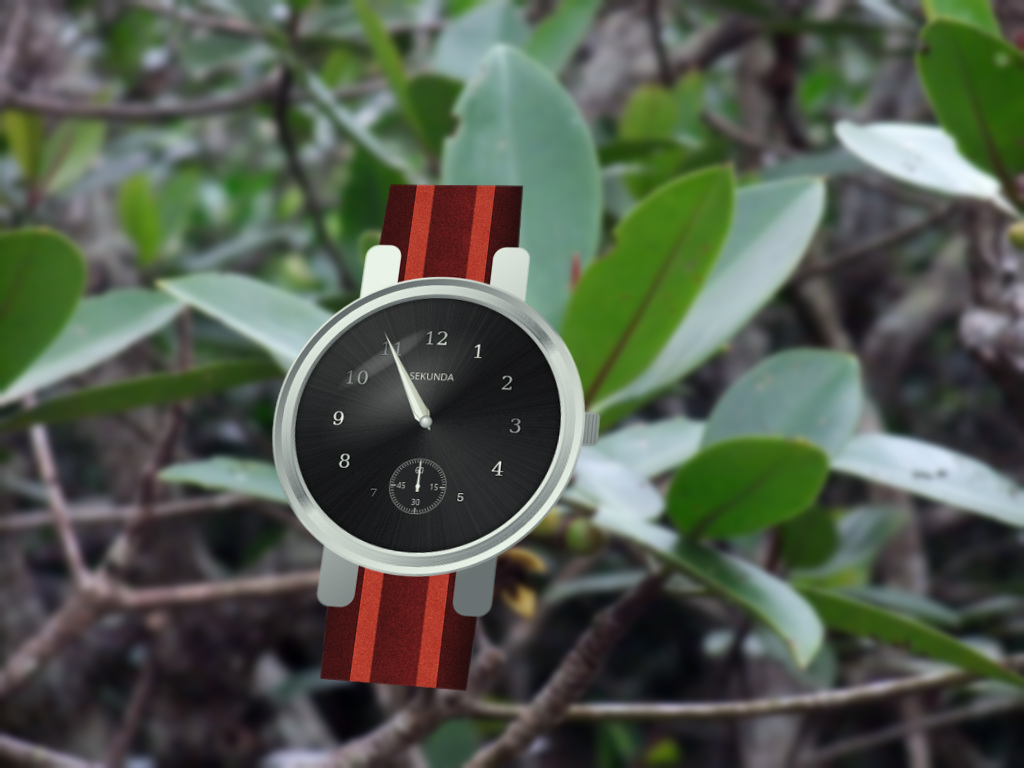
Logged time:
10,55
